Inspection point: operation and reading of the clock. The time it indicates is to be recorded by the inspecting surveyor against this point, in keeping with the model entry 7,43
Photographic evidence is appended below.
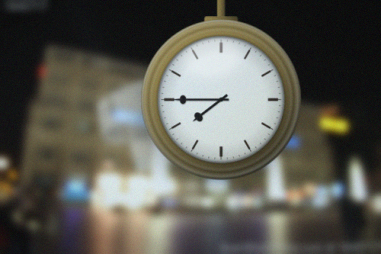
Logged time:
7,45
